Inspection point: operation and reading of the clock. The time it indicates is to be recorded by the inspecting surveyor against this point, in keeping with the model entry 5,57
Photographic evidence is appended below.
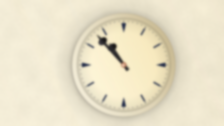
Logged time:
10,53
